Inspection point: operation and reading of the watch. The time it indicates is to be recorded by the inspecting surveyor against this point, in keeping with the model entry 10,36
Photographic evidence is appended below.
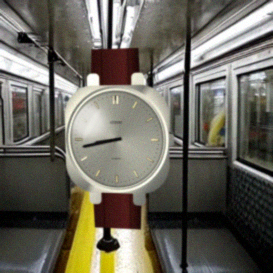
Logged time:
8,43
